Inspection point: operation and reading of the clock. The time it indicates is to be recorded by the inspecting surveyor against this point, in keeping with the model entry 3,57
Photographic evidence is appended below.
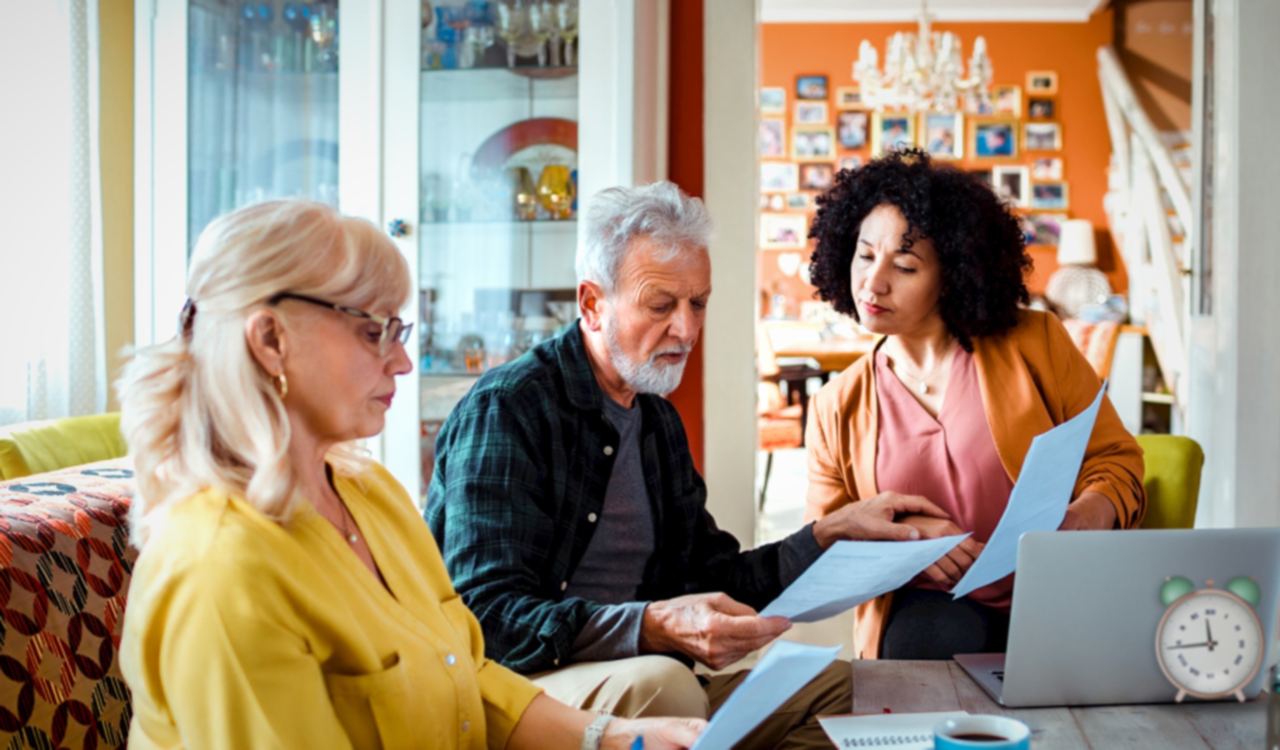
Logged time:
11,44
